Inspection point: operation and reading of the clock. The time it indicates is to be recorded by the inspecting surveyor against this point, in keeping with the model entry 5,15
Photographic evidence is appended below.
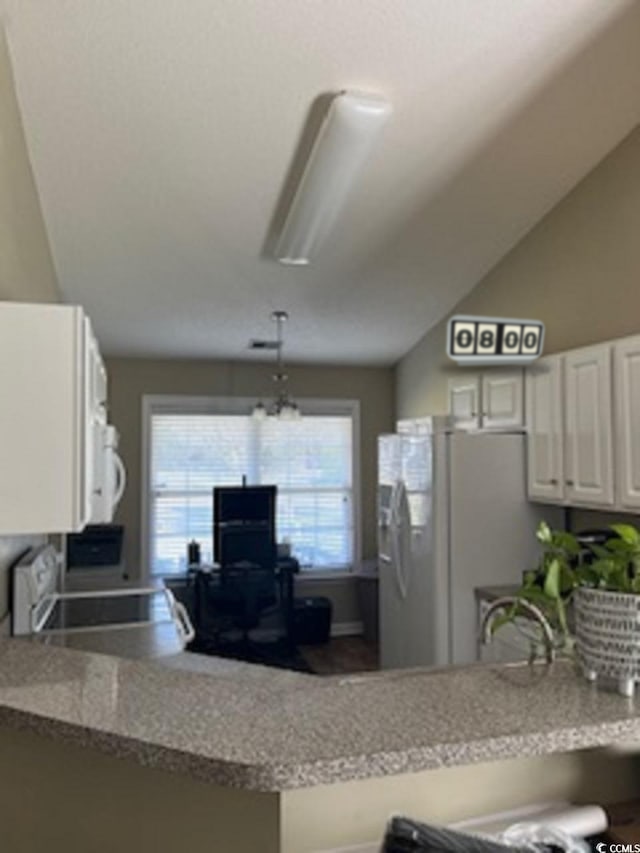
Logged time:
8,00
